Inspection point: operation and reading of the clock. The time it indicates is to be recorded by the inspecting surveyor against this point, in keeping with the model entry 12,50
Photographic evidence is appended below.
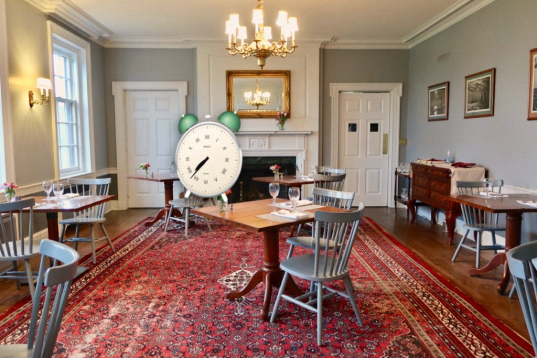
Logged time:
7,37
